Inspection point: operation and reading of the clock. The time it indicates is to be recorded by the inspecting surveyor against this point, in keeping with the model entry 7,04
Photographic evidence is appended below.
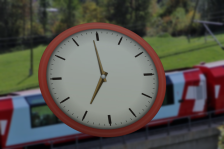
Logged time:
6,59
